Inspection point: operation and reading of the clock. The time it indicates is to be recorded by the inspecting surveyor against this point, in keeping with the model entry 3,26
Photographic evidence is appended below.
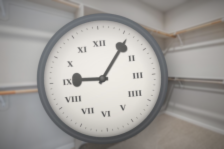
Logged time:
9,06
